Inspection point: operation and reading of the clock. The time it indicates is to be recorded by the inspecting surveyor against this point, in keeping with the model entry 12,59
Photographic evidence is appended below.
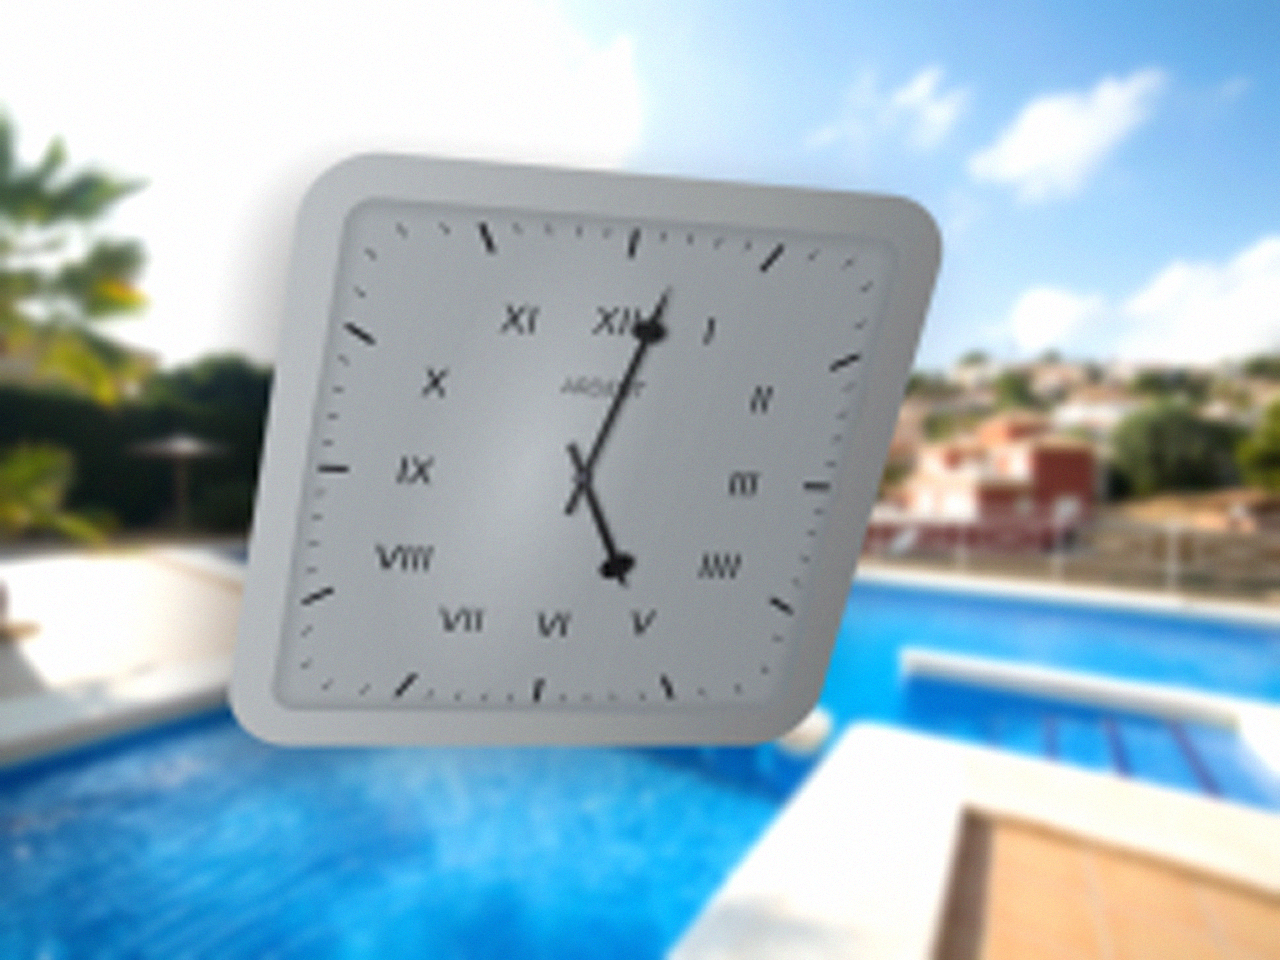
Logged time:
5,02
